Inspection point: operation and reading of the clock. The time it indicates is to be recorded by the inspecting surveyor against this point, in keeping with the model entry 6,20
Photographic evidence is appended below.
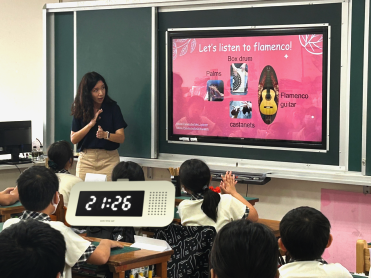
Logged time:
21,26
